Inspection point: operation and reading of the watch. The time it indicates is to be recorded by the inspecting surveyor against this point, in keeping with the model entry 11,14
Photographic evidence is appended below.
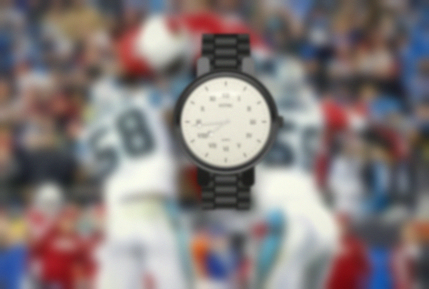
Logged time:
7,44
